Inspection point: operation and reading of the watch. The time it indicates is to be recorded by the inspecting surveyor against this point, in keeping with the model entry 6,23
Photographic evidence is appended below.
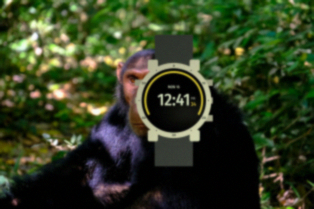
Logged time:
12,41
